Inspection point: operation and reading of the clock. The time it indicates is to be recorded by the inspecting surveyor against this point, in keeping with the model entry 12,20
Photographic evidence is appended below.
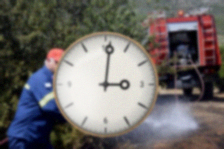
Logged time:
3,01
